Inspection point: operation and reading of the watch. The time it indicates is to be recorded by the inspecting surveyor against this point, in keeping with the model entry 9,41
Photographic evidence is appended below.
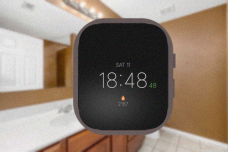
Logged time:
18,48
